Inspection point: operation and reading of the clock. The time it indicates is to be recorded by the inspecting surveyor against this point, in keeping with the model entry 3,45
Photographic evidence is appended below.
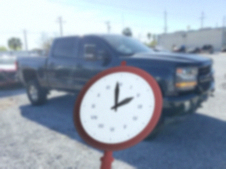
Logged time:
1,59
